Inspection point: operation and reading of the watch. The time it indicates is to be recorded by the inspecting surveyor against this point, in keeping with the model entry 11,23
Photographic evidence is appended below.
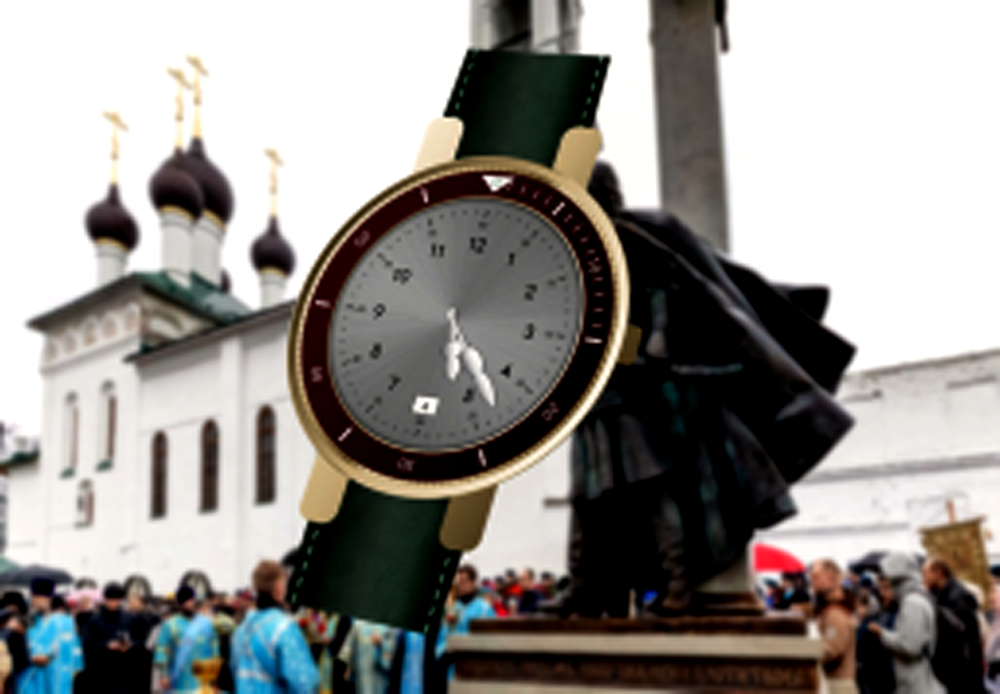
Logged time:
5,23
